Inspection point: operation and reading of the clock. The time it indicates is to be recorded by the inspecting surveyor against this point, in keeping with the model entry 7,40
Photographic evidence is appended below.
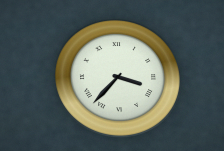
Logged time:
3,37
